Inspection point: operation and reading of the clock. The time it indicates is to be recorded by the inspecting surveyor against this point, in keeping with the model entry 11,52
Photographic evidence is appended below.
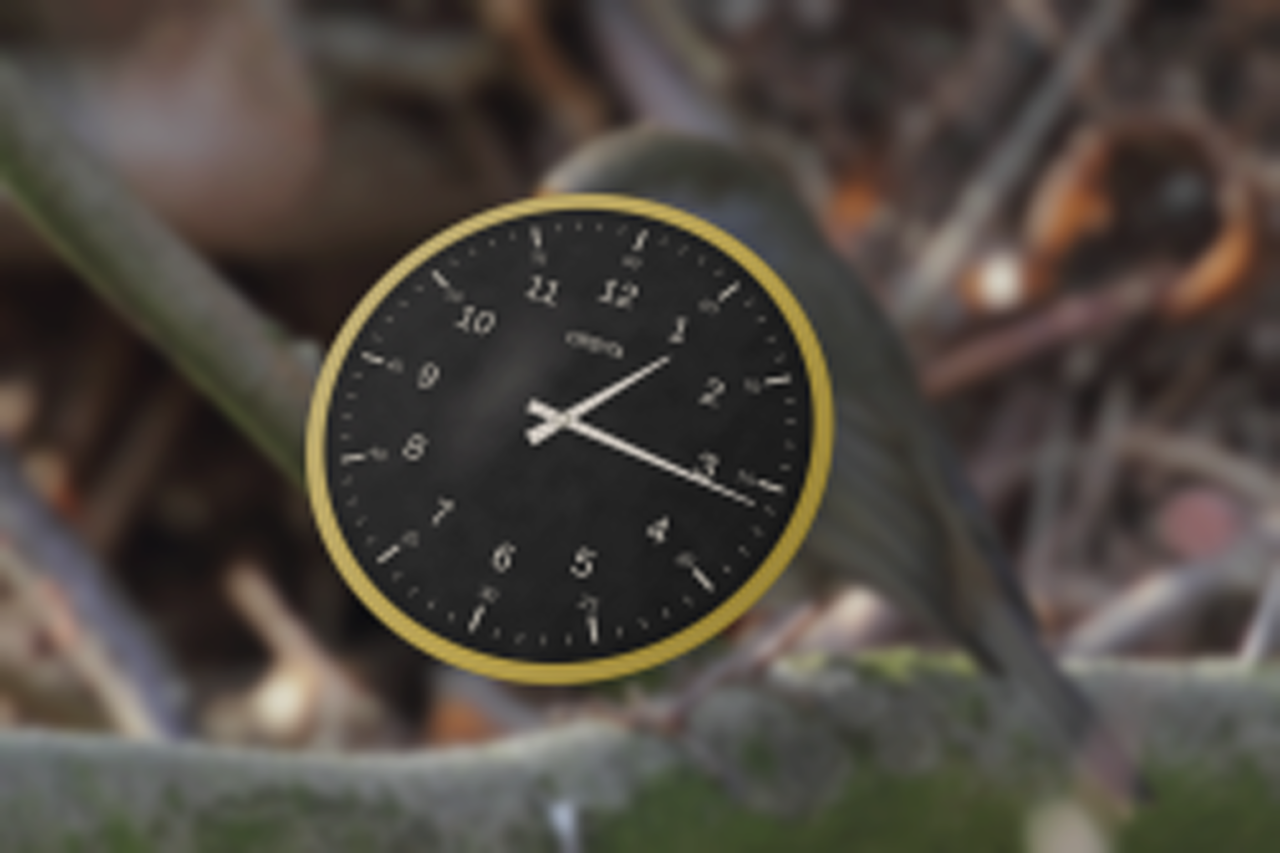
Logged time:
1,16
